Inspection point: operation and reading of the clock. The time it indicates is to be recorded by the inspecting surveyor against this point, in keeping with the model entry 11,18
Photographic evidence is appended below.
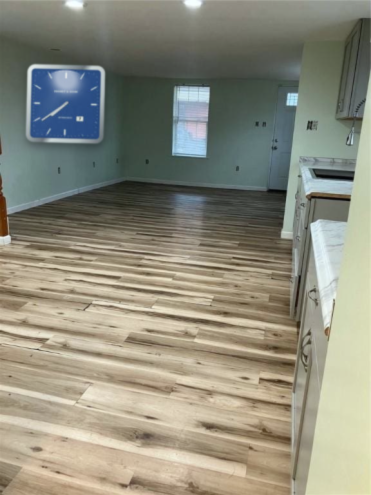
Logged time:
7,39
